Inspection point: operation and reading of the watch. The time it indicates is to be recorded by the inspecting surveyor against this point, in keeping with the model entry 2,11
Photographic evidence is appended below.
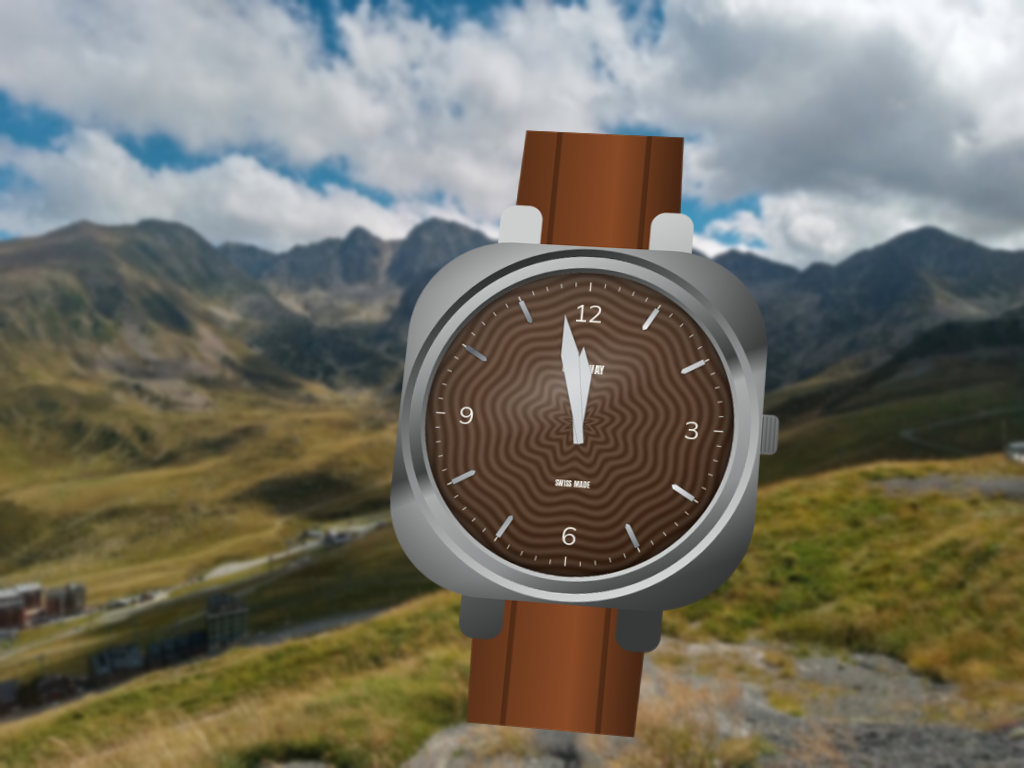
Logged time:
11,58
